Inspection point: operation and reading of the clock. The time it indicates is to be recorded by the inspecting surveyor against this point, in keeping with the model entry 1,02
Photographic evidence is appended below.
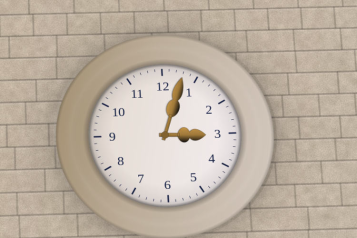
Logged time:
3,03
